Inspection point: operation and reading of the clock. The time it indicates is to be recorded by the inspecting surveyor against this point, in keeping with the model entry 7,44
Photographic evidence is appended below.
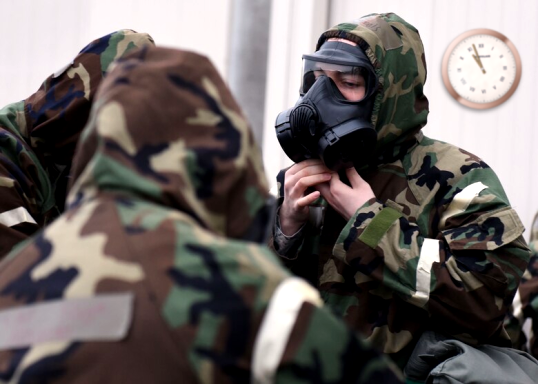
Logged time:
10,57
